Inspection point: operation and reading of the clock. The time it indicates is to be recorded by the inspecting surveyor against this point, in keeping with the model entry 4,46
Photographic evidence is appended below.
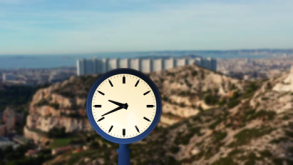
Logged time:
9,41
